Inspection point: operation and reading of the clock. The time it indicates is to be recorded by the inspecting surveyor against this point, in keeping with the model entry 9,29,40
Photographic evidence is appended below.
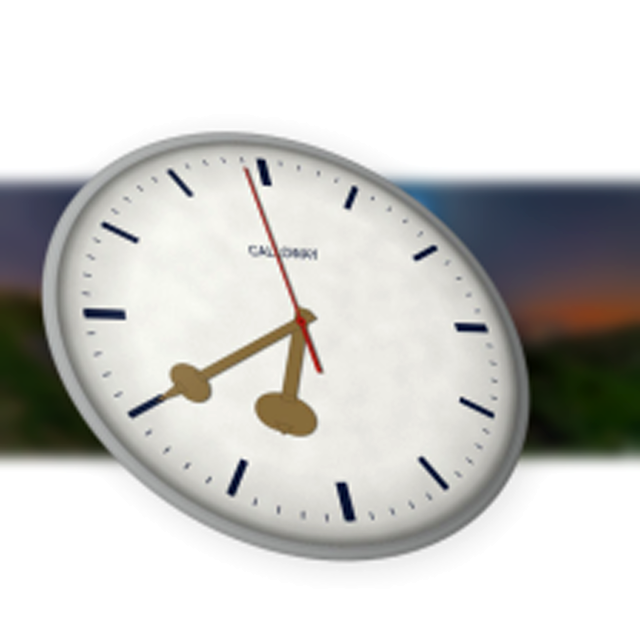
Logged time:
6,39,59
